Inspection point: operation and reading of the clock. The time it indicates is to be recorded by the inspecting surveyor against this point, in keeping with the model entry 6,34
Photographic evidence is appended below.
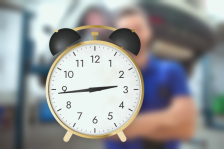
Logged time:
2,44
